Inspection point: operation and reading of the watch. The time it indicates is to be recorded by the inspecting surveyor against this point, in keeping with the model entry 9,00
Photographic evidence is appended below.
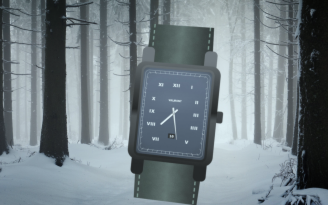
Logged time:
7,28
